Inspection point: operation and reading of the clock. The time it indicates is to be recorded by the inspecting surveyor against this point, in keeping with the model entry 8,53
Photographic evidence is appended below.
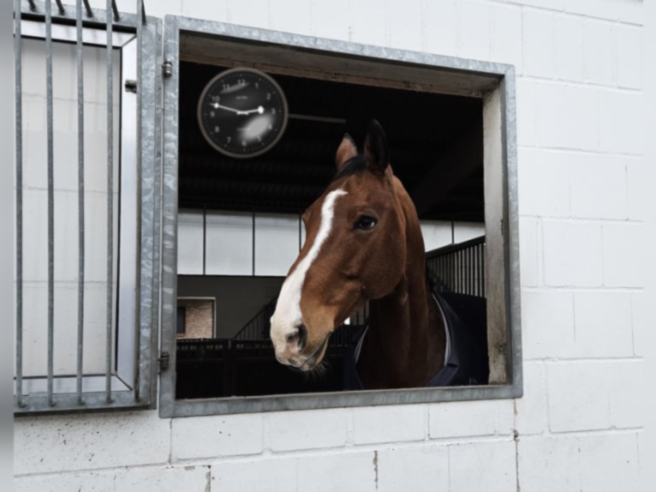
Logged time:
2,48
